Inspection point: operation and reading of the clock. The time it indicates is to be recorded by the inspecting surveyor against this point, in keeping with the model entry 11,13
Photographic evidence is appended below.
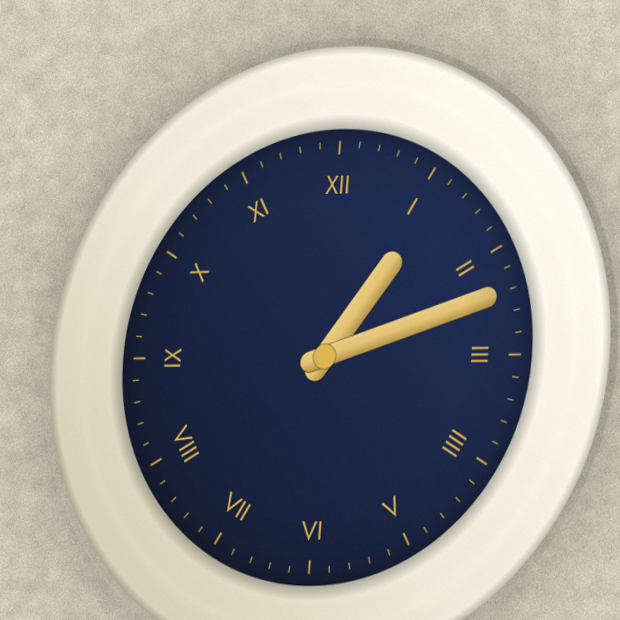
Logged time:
1,12
